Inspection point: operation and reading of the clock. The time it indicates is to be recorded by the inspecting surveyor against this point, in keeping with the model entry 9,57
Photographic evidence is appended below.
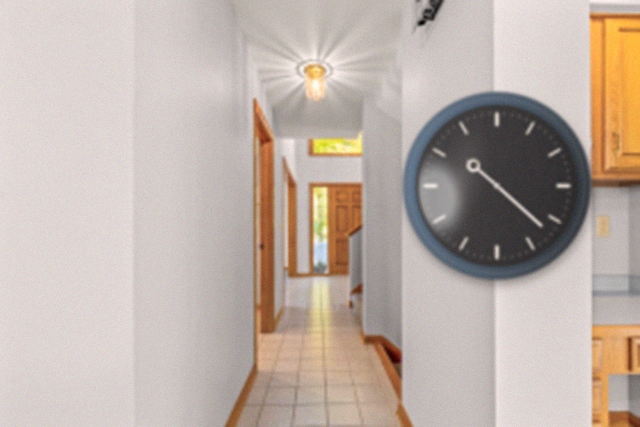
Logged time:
10,22
